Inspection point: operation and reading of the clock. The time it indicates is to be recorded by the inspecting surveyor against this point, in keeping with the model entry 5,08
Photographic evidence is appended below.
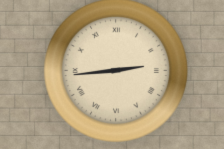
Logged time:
2,44
